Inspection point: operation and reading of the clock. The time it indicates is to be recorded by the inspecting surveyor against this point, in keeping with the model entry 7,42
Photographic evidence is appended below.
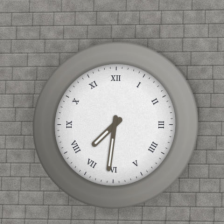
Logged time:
7,31
